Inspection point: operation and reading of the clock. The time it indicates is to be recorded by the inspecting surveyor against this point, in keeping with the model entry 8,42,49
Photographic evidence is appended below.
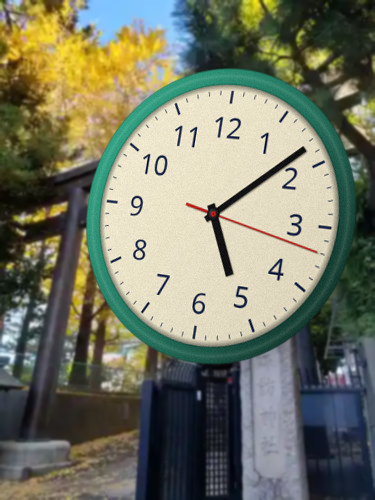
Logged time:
5,08,17
